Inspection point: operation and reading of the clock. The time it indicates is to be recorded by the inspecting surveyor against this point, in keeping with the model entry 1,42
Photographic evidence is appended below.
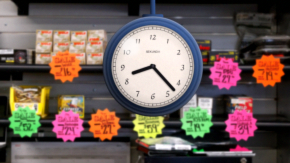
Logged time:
8,23
